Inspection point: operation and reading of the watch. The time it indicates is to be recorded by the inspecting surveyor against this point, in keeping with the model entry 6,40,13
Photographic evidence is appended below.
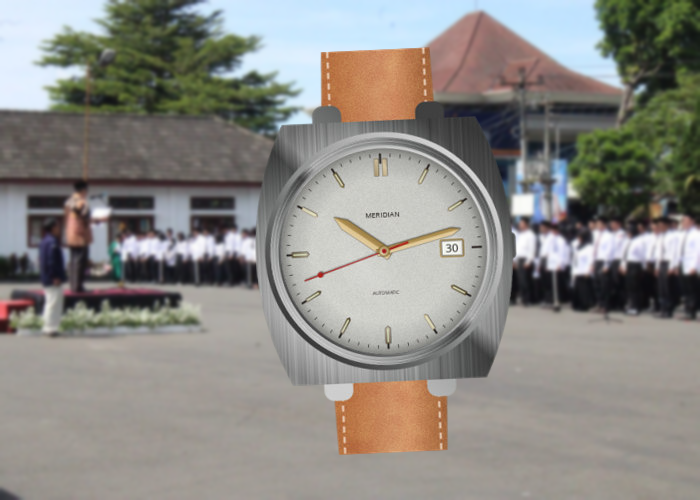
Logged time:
10,12,42
